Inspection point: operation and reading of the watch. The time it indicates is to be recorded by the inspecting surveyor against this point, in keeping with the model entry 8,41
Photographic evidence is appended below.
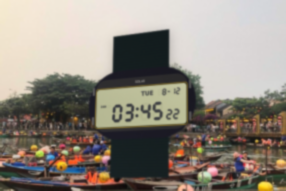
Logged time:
3,45
